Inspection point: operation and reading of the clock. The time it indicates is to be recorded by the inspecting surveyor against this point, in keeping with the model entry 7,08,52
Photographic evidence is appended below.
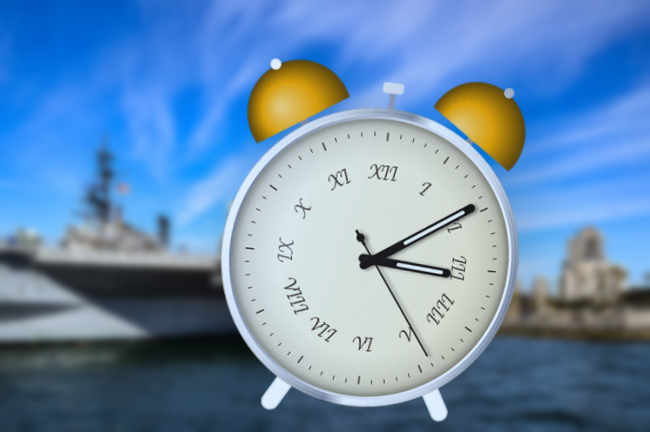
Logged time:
3,09,24
